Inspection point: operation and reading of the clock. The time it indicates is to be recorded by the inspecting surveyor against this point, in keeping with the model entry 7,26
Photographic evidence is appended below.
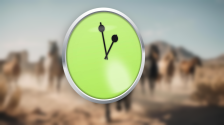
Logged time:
12,58
